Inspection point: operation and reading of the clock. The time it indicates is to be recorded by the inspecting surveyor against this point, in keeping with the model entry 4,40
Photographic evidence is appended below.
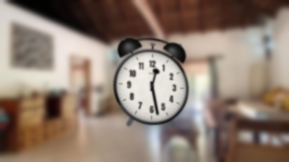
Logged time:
12,28
